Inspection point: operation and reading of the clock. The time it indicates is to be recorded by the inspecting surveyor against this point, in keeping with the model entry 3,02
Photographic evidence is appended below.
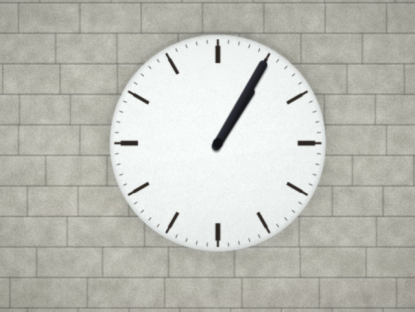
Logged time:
1,05
